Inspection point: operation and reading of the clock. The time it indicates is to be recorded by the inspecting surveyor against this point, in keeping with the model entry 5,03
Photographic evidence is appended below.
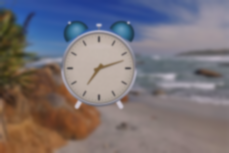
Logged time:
7,12
